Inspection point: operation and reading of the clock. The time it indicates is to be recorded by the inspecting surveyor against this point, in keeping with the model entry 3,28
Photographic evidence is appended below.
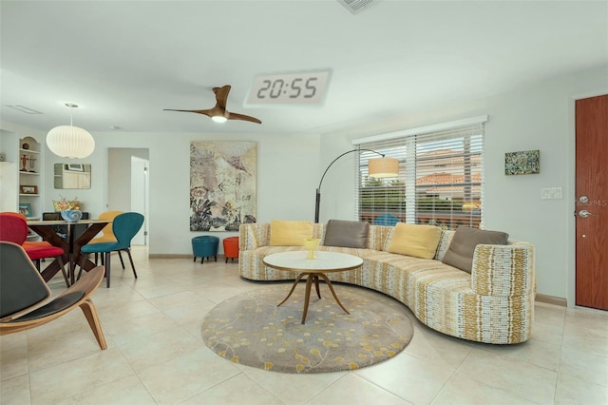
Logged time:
20,55
